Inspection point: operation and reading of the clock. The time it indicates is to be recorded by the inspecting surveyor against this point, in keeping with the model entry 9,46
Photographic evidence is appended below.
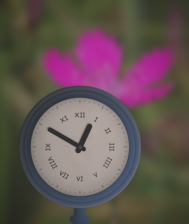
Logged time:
12,50
